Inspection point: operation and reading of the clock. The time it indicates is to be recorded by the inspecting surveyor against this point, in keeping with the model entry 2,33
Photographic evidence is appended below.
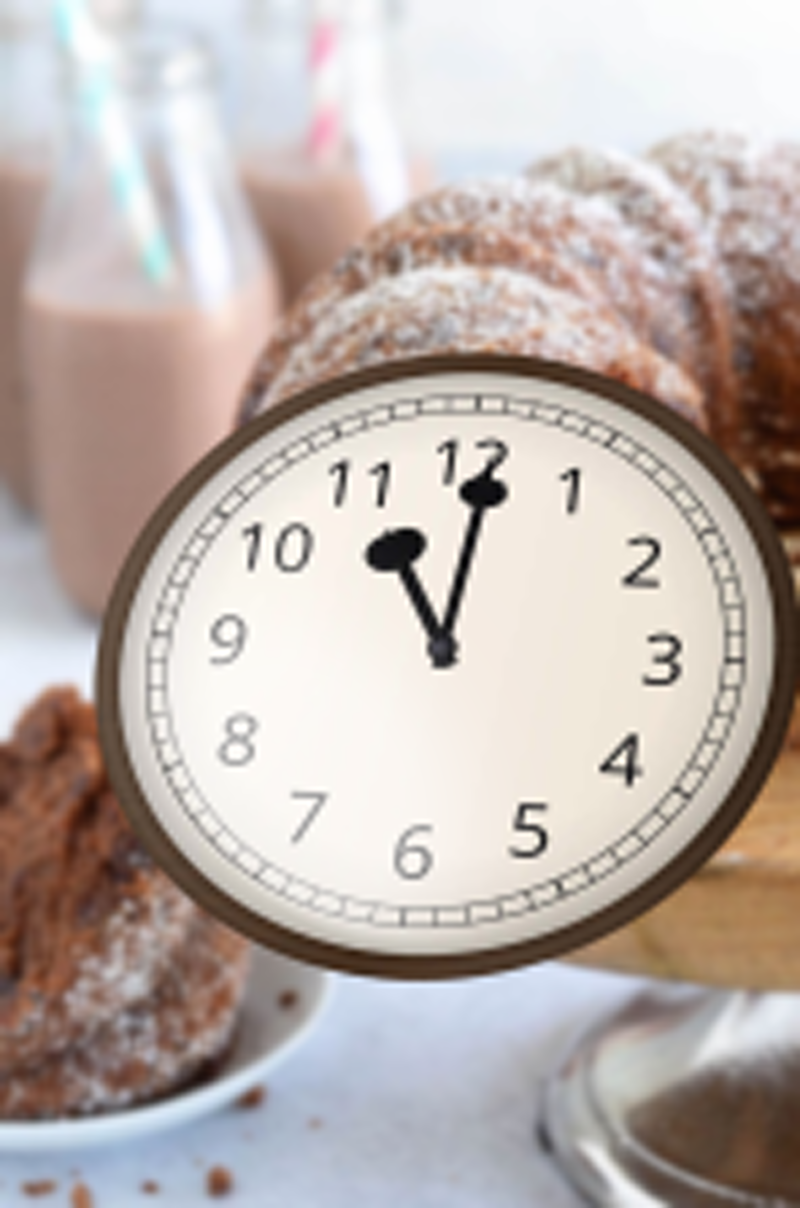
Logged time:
11,01
